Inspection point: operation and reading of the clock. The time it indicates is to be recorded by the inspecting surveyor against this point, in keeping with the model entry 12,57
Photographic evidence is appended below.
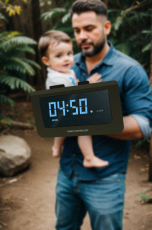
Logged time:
4,50
